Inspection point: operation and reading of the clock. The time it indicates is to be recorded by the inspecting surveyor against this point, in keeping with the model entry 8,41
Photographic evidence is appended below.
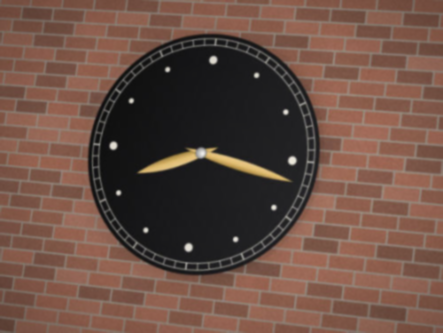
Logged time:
8,17
